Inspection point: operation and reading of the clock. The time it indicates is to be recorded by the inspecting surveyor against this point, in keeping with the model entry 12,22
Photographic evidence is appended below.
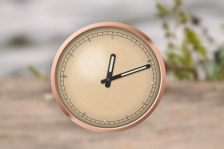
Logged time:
12,11
